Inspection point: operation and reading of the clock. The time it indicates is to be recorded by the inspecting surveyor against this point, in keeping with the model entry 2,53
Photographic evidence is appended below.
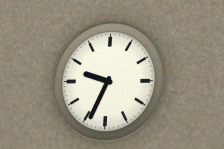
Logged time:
9,34
